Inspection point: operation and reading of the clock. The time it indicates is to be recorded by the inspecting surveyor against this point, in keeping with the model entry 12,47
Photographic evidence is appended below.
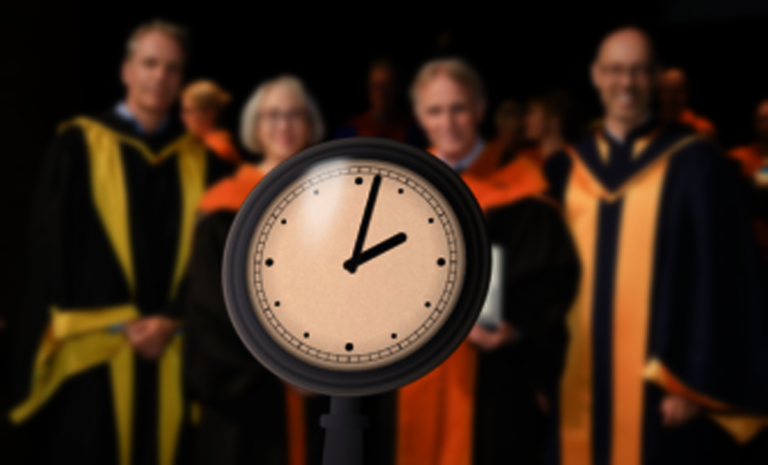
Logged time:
2,02
